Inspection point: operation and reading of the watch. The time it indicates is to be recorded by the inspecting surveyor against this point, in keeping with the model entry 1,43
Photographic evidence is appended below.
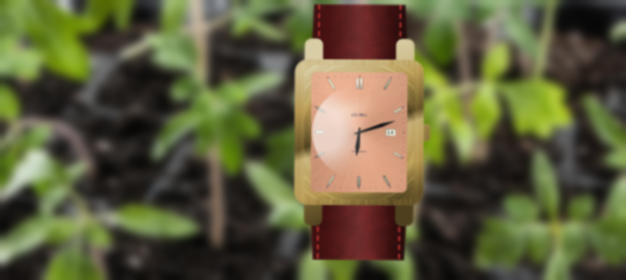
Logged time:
6,12
